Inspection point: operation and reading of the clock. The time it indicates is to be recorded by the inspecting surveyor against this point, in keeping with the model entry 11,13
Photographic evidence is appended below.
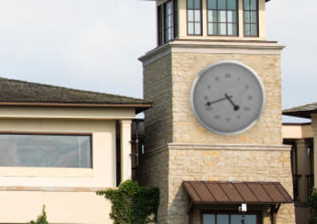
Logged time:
4,42
